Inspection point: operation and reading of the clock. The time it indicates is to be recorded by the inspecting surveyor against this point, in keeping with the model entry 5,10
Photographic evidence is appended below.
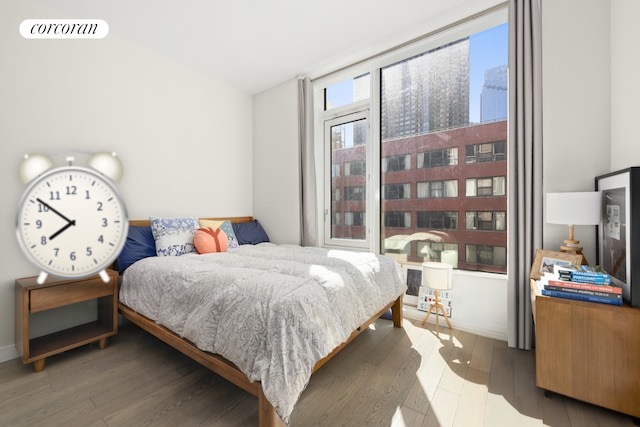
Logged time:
7,51
